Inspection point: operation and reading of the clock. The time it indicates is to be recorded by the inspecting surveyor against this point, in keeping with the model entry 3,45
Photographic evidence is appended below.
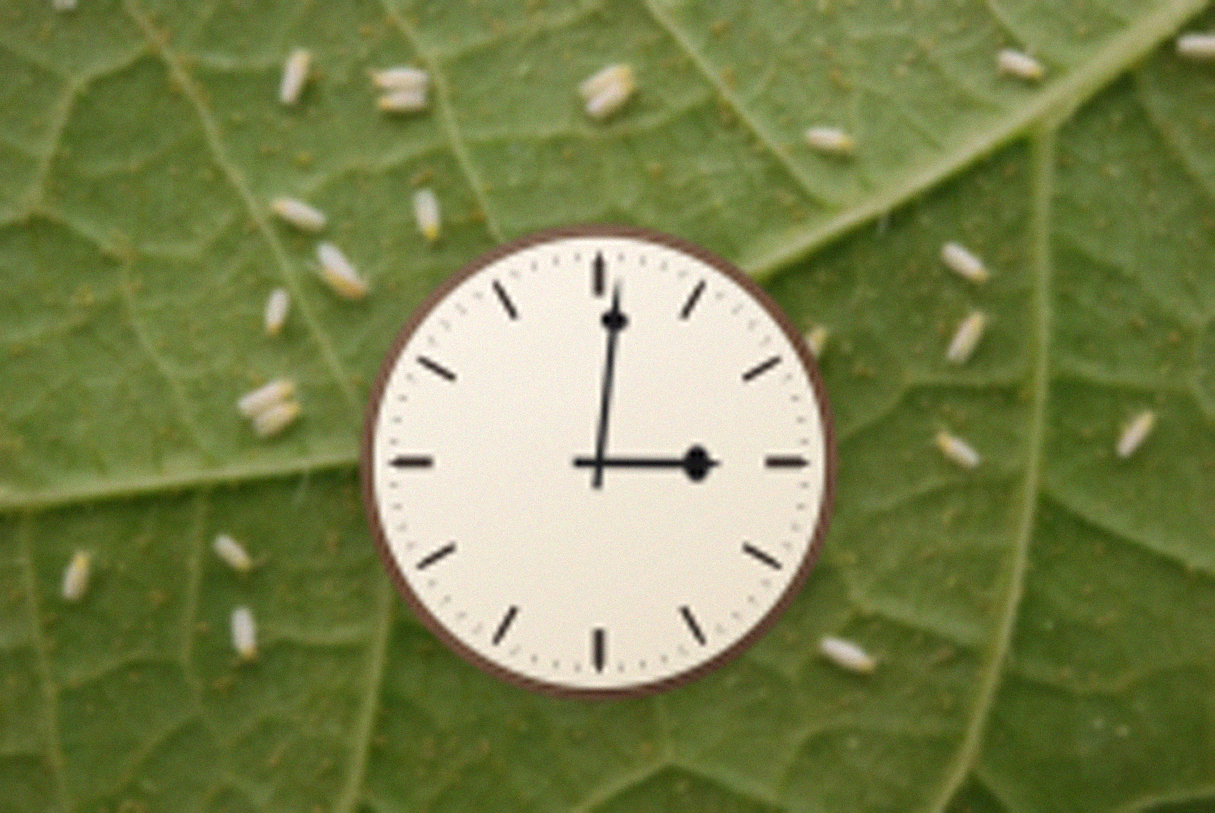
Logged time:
3,01
